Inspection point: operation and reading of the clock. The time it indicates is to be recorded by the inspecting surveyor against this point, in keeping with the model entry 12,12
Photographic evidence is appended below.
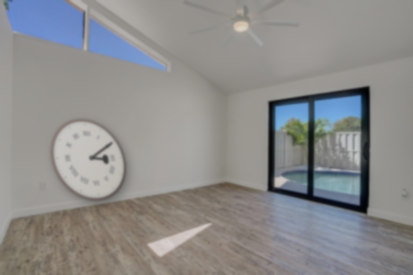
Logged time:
3,10
